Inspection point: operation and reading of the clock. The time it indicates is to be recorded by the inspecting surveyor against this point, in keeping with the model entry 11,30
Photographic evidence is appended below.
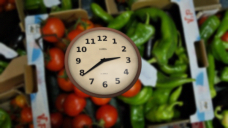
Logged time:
2,39
